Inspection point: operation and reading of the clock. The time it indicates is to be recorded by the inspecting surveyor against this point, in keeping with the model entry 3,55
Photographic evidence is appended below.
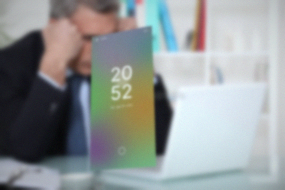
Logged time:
20,52
